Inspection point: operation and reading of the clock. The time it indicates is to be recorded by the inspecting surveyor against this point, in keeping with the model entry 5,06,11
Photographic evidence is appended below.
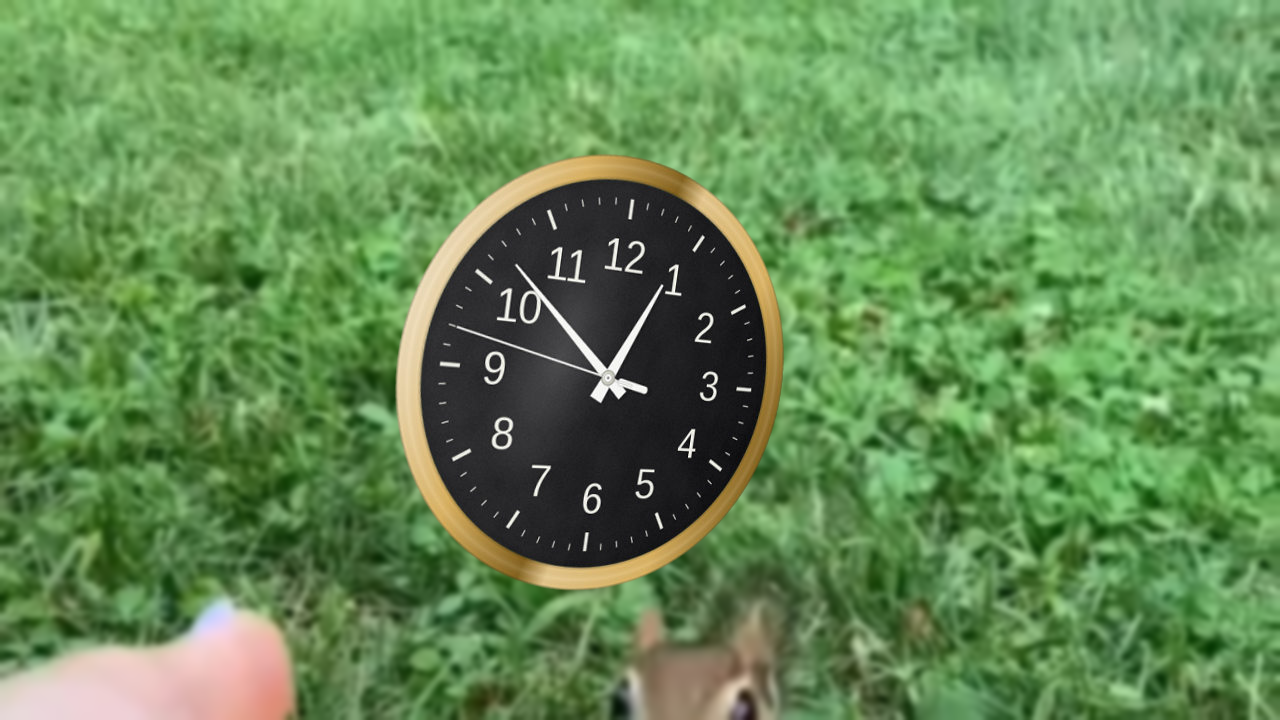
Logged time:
12,51,47
